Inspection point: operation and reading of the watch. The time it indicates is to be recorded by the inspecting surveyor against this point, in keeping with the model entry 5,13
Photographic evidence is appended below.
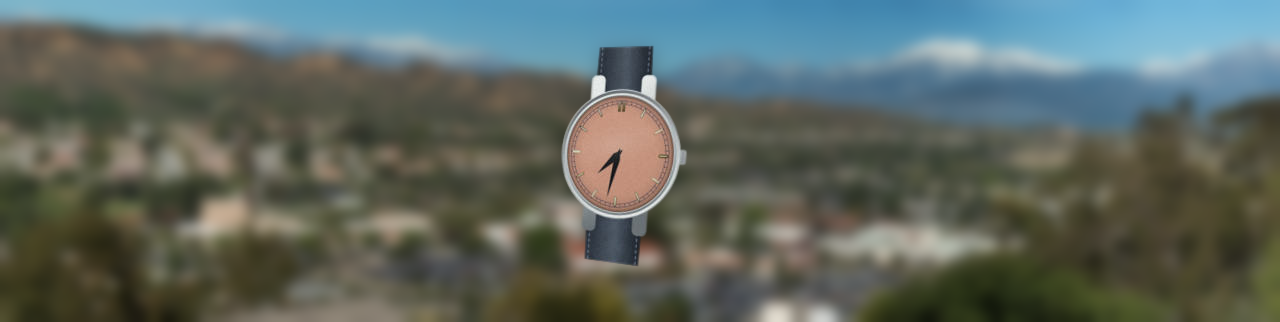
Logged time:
7,32
